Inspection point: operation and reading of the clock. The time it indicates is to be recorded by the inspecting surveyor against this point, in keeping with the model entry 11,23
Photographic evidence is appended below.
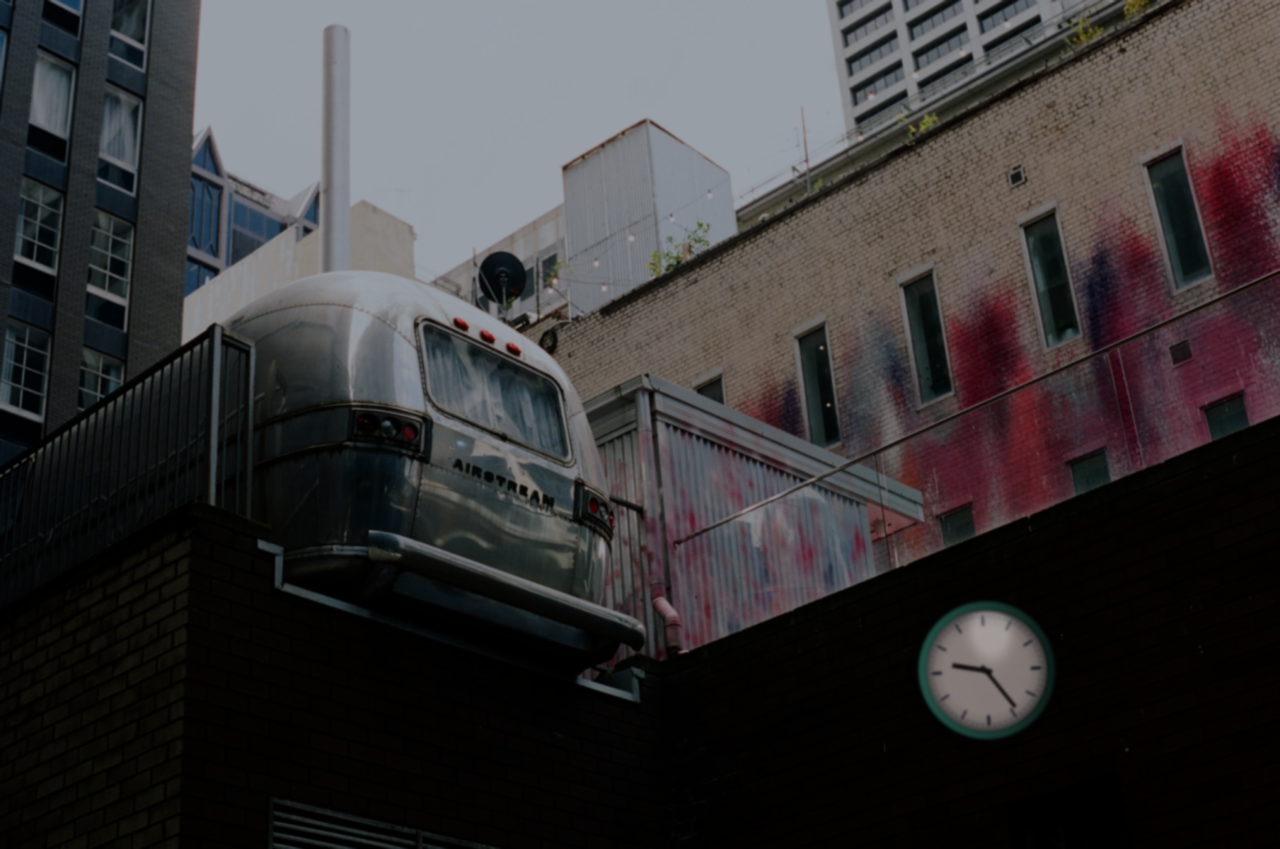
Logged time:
9,24
